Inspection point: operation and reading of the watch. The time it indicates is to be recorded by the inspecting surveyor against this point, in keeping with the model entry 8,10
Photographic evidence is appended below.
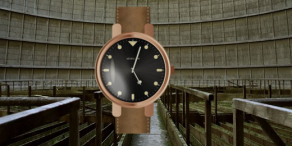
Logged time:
5,03
